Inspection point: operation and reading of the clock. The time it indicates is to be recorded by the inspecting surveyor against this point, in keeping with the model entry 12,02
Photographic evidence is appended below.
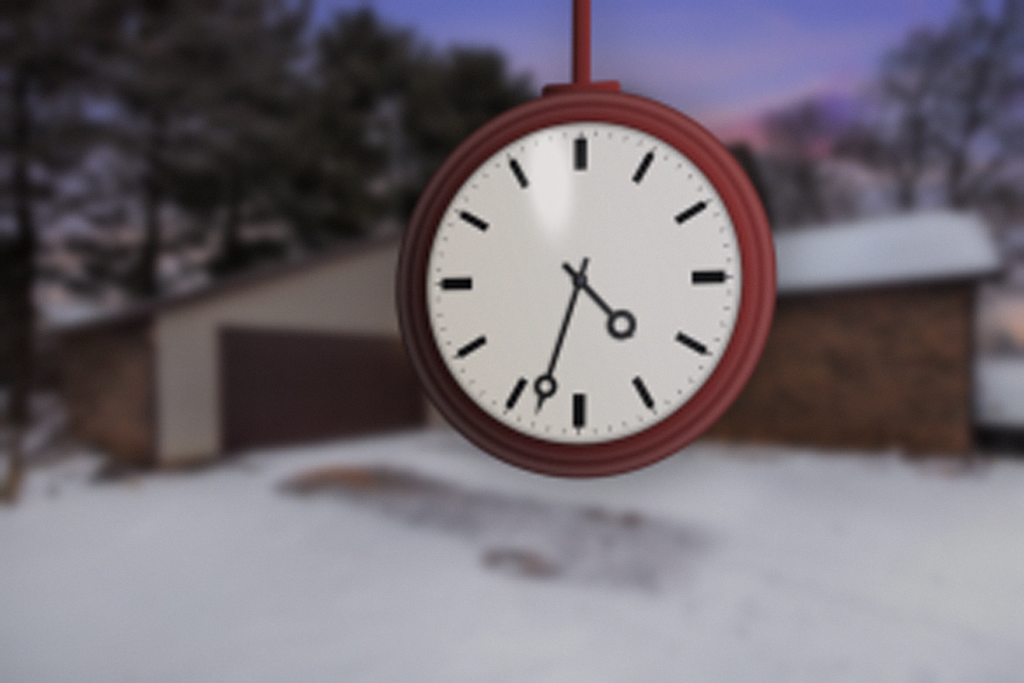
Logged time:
4,33
